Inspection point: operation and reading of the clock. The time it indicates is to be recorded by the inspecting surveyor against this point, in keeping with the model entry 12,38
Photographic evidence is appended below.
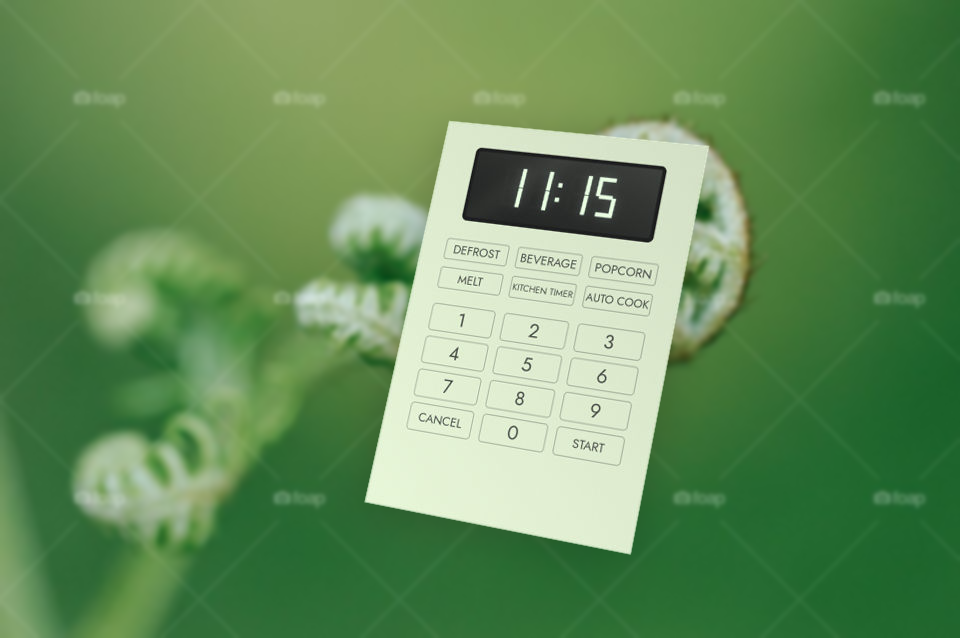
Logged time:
11,15
